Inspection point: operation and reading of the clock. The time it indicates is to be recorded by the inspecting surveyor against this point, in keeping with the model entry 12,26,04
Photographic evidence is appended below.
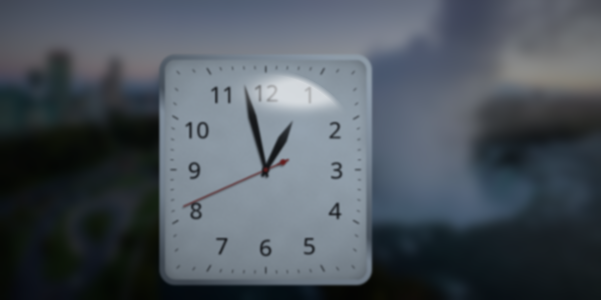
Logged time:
12,57,41
